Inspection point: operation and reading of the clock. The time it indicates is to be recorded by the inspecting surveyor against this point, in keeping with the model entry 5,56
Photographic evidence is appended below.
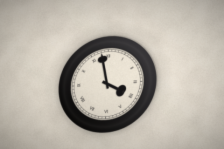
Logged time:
3,58
